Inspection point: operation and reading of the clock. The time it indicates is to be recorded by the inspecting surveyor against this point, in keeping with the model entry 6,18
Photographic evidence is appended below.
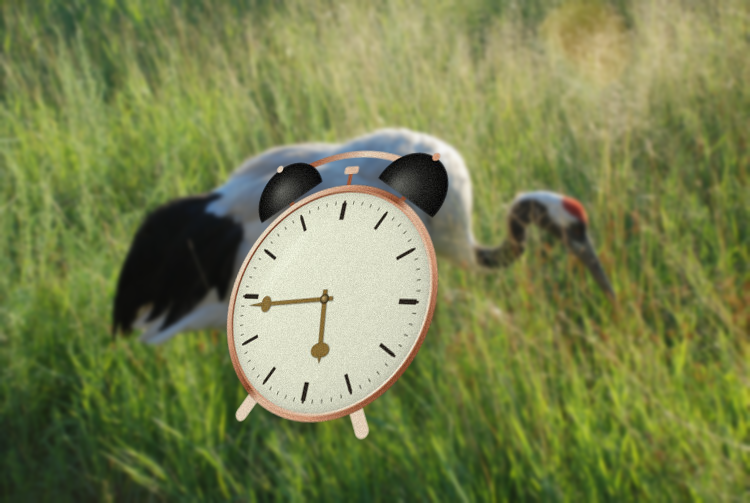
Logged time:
5,44
